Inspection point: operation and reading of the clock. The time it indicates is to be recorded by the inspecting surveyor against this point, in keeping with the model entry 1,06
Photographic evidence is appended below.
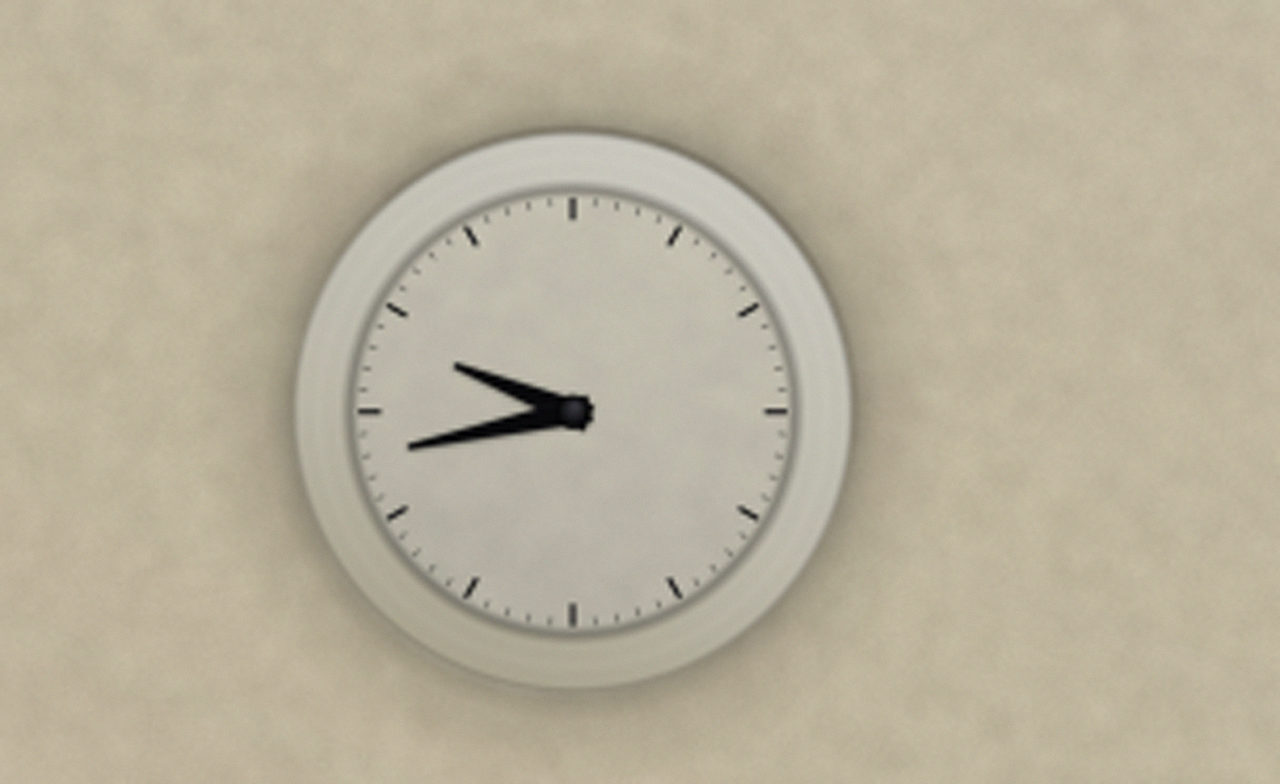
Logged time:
9,43
